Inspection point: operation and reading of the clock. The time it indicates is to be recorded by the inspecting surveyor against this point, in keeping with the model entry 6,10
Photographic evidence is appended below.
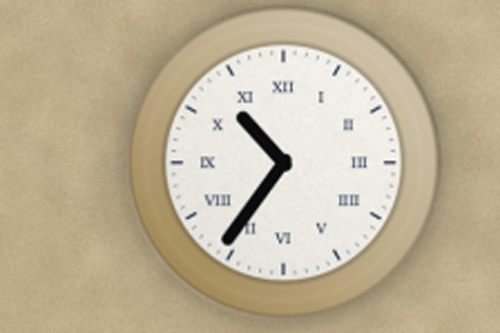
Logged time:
10,36
